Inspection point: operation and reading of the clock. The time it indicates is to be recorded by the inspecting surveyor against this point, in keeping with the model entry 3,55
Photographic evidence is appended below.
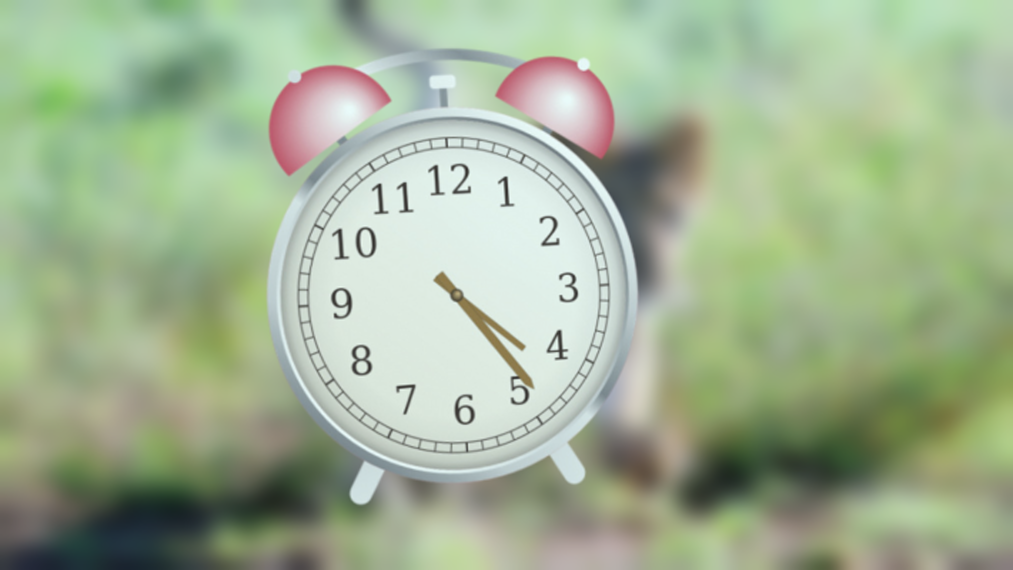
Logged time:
4,24
